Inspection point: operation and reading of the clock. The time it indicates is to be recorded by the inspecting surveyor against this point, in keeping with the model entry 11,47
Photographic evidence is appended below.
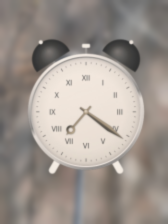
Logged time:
7,21
